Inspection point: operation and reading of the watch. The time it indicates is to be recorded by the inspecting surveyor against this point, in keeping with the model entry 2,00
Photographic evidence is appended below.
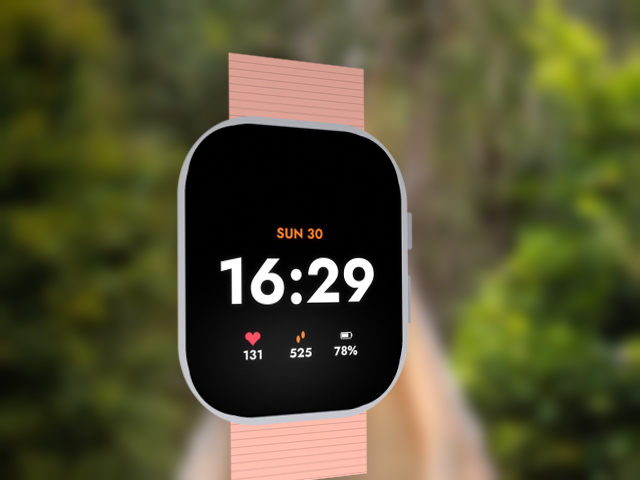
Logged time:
16,29
